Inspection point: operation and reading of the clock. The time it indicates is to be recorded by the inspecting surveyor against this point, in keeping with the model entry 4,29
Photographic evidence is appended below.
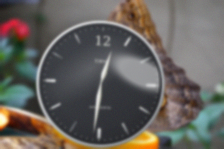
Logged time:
12,31
